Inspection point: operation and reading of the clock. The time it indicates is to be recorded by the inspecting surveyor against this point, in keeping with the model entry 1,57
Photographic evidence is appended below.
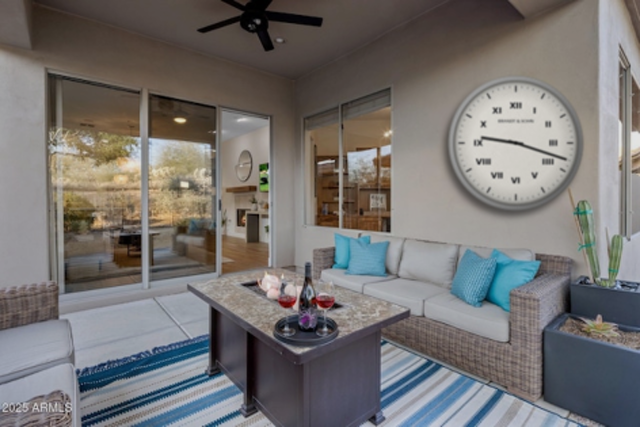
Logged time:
9,18
